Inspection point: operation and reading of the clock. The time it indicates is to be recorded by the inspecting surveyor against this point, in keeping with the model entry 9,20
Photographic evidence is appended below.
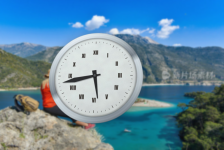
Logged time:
5,43
